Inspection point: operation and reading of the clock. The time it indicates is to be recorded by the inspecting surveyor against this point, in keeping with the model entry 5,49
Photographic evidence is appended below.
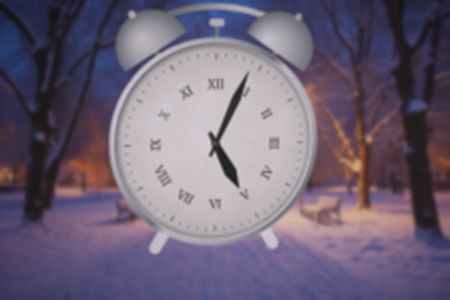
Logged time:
5,04
